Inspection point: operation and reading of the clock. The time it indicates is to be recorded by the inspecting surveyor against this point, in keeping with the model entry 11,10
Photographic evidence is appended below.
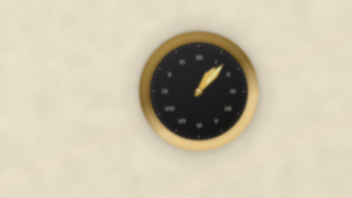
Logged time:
1,07
